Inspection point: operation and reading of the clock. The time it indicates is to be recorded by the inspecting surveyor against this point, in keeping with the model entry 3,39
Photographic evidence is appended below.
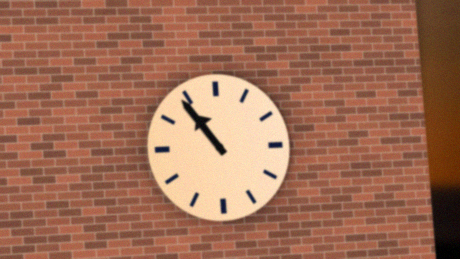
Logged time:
10,54
